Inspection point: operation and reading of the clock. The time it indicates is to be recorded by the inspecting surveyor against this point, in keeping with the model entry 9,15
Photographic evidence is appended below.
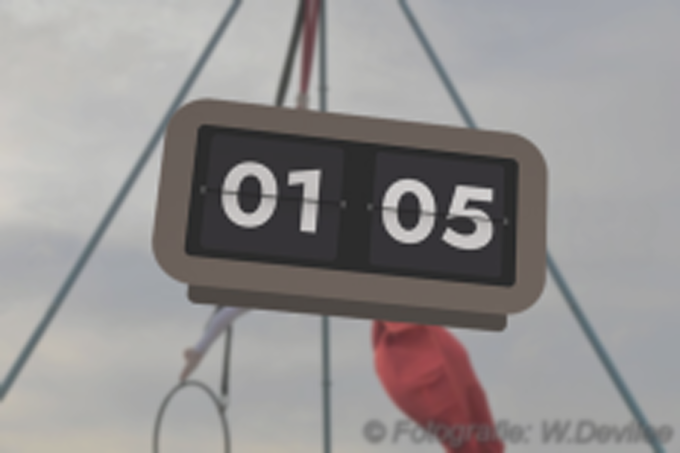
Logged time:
1,05
